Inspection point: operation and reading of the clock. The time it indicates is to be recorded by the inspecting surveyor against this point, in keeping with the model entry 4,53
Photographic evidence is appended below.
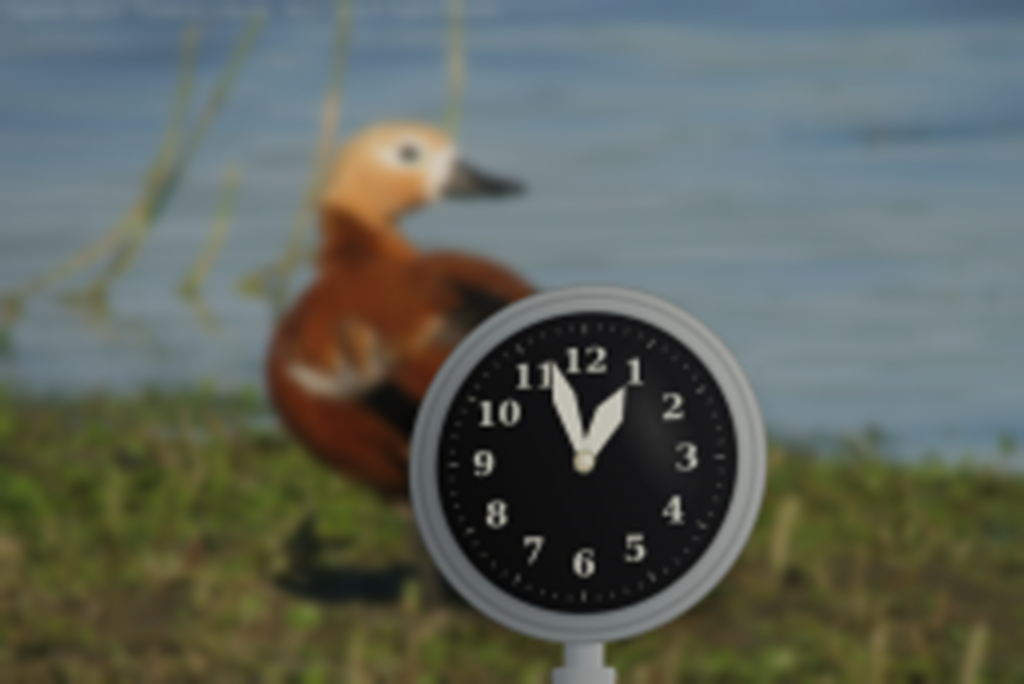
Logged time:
12,57
